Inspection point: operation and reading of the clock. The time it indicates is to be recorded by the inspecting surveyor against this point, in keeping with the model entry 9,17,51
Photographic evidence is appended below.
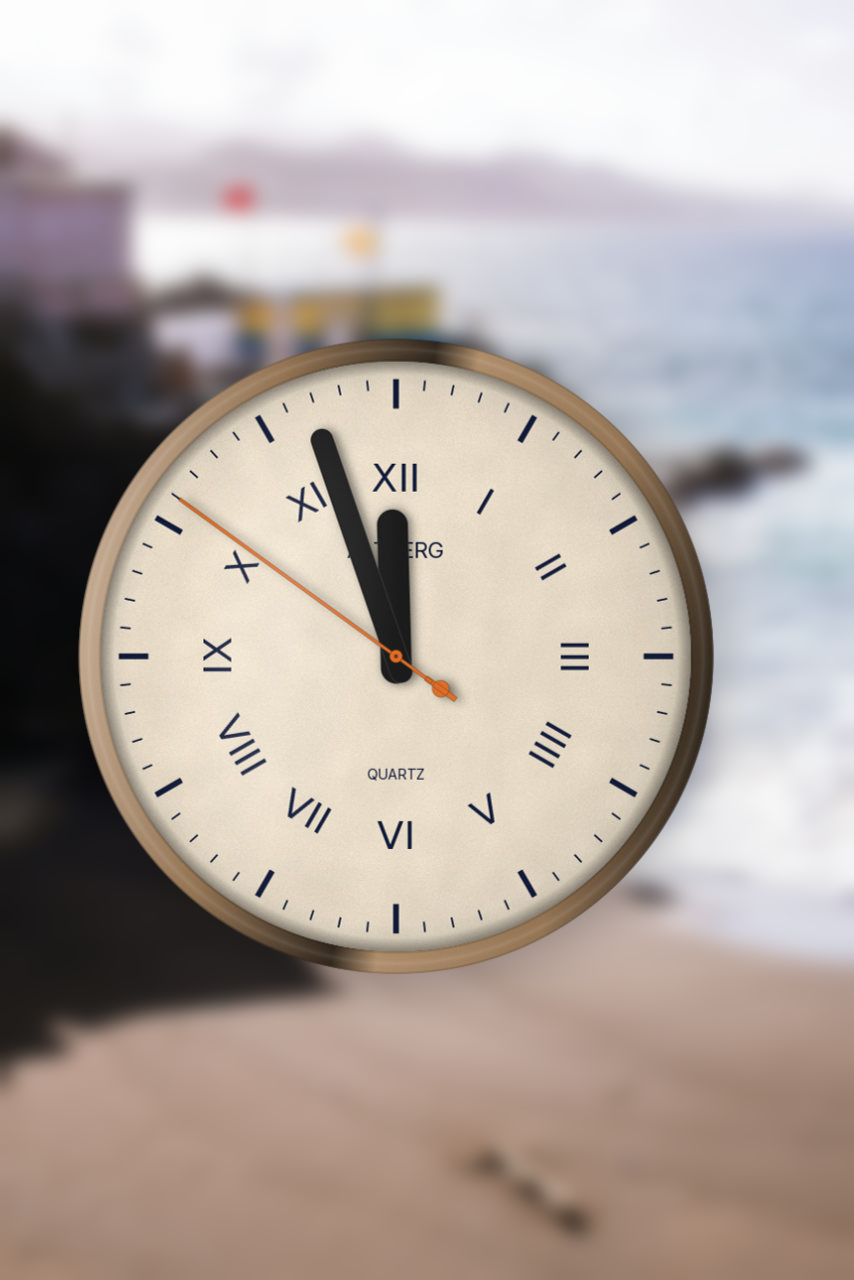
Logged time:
11,56,51
